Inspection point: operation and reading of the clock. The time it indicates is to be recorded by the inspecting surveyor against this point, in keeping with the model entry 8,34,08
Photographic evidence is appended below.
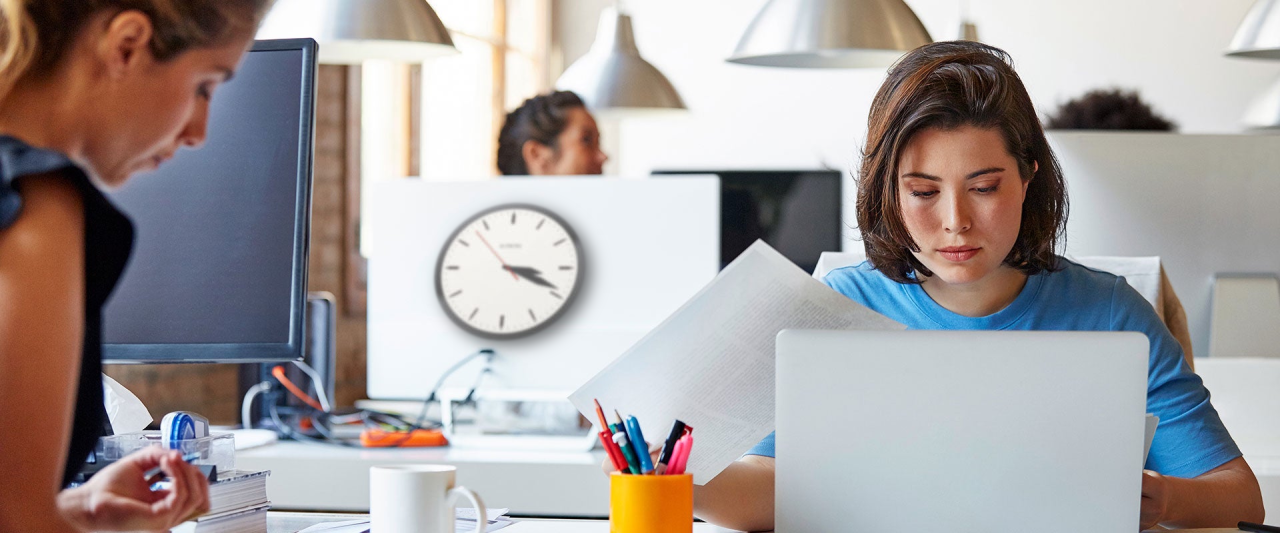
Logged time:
3,18,53
